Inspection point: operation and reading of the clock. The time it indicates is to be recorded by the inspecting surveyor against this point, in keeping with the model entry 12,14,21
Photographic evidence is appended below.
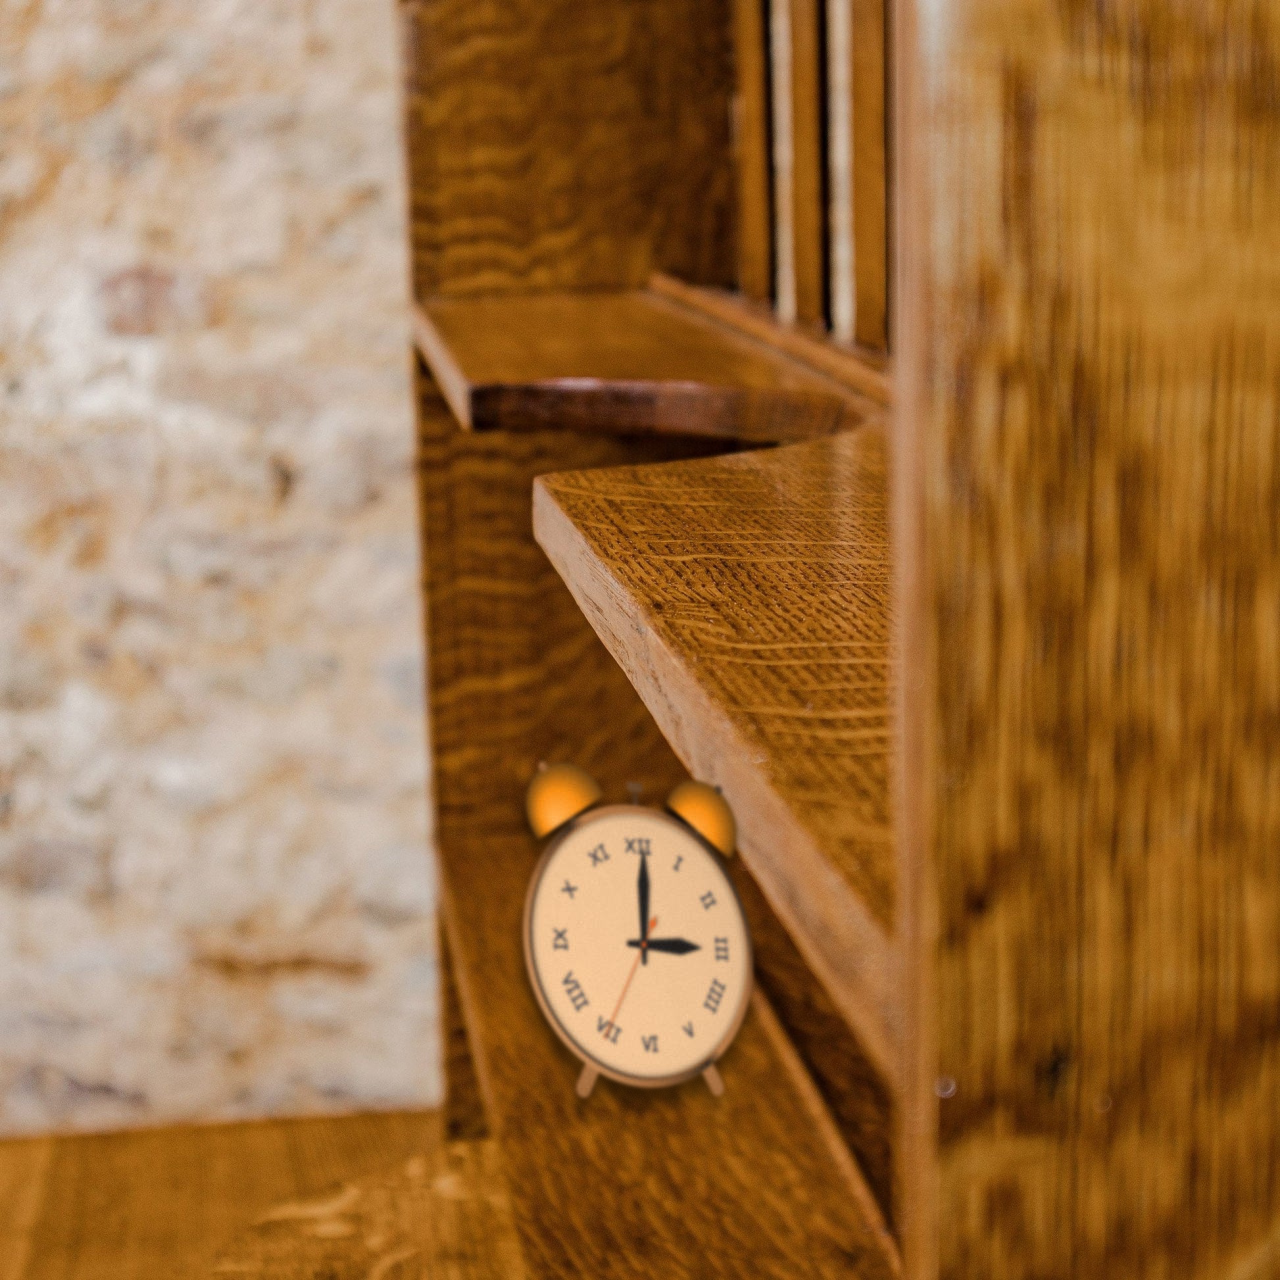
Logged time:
3,00,35
